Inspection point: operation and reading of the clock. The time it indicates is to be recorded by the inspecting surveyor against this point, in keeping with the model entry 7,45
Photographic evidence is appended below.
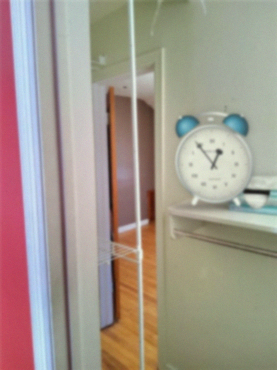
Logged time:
12,54
